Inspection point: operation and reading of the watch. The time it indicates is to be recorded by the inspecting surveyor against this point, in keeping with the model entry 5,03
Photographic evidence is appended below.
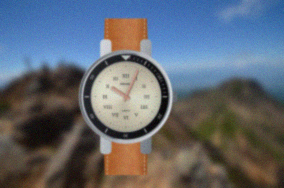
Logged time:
10,04
